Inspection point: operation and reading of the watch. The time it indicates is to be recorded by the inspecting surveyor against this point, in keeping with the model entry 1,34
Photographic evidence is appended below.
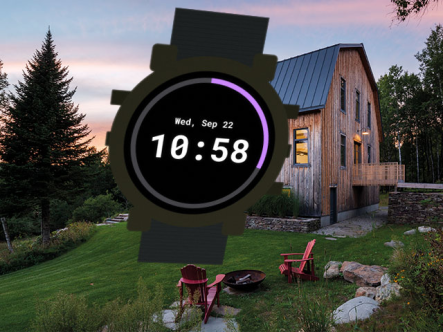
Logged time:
10,58
